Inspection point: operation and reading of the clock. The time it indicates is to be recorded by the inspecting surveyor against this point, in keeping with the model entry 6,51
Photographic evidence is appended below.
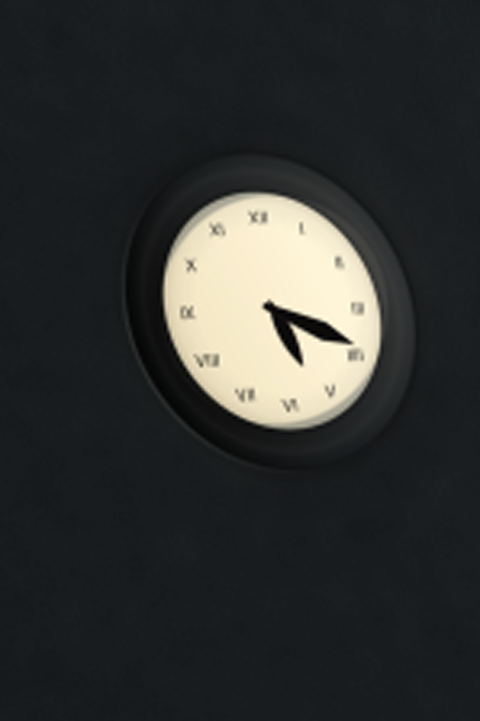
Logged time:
5,19
